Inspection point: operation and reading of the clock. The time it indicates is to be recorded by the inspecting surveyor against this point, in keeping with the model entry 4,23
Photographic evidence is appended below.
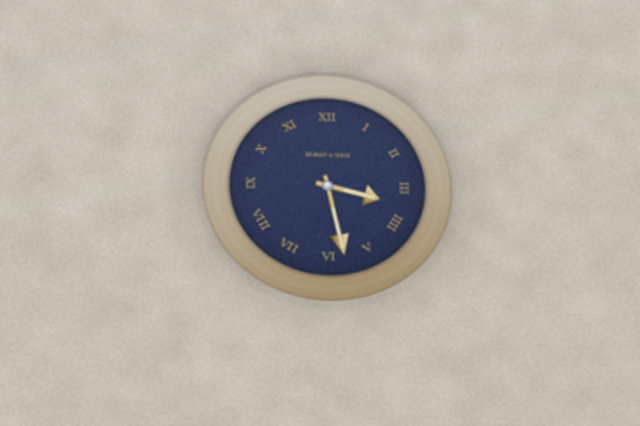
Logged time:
3,28
